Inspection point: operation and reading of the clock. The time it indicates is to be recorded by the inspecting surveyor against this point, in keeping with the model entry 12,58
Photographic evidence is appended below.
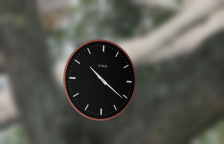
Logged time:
10,21
